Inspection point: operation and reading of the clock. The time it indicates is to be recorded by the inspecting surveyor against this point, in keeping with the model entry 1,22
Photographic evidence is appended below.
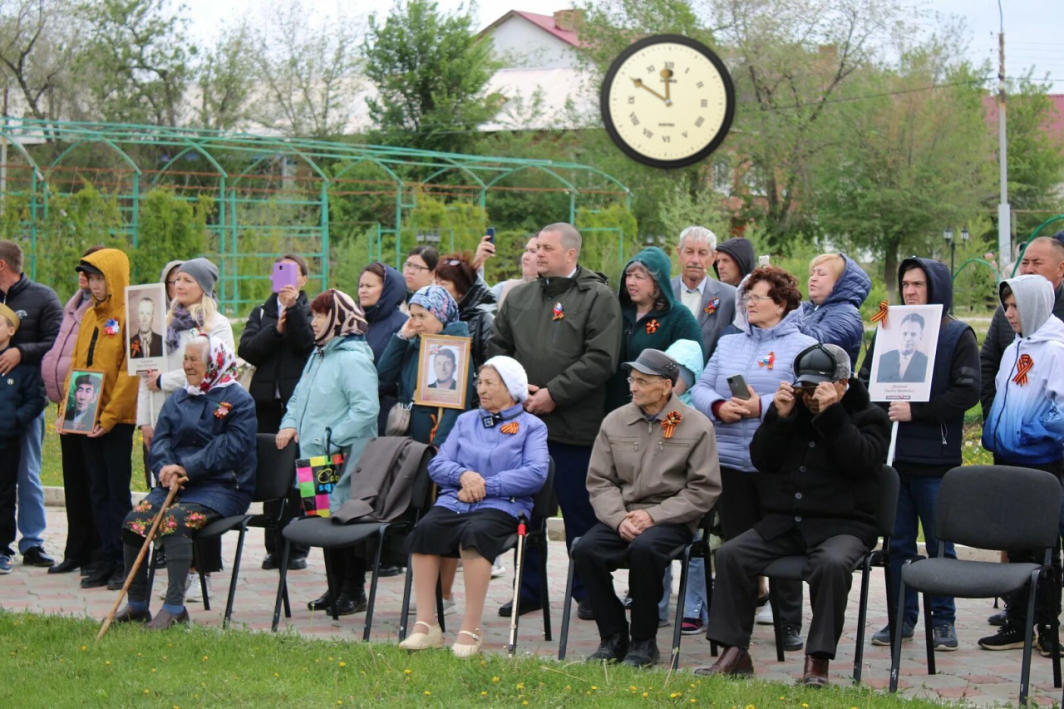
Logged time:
11,50
